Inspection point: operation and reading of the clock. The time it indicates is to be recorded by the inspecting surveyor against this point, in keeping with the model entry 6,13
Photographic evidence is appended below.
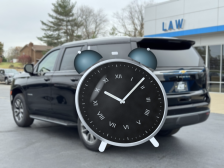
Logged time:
10,08
